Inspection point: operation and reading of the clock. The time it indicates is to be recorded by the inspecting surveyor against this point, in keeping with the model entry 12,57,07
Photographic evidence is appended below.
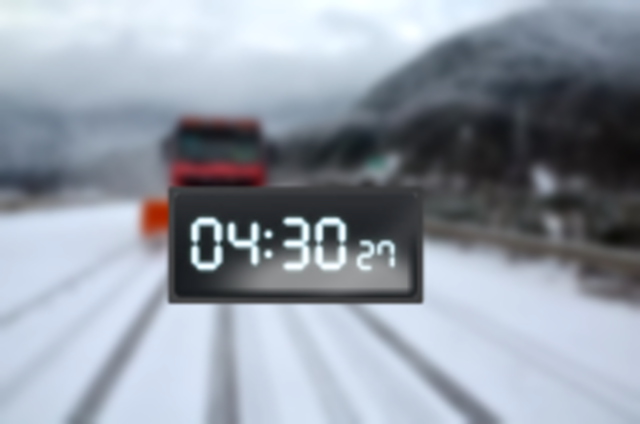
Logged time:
4,30,27
